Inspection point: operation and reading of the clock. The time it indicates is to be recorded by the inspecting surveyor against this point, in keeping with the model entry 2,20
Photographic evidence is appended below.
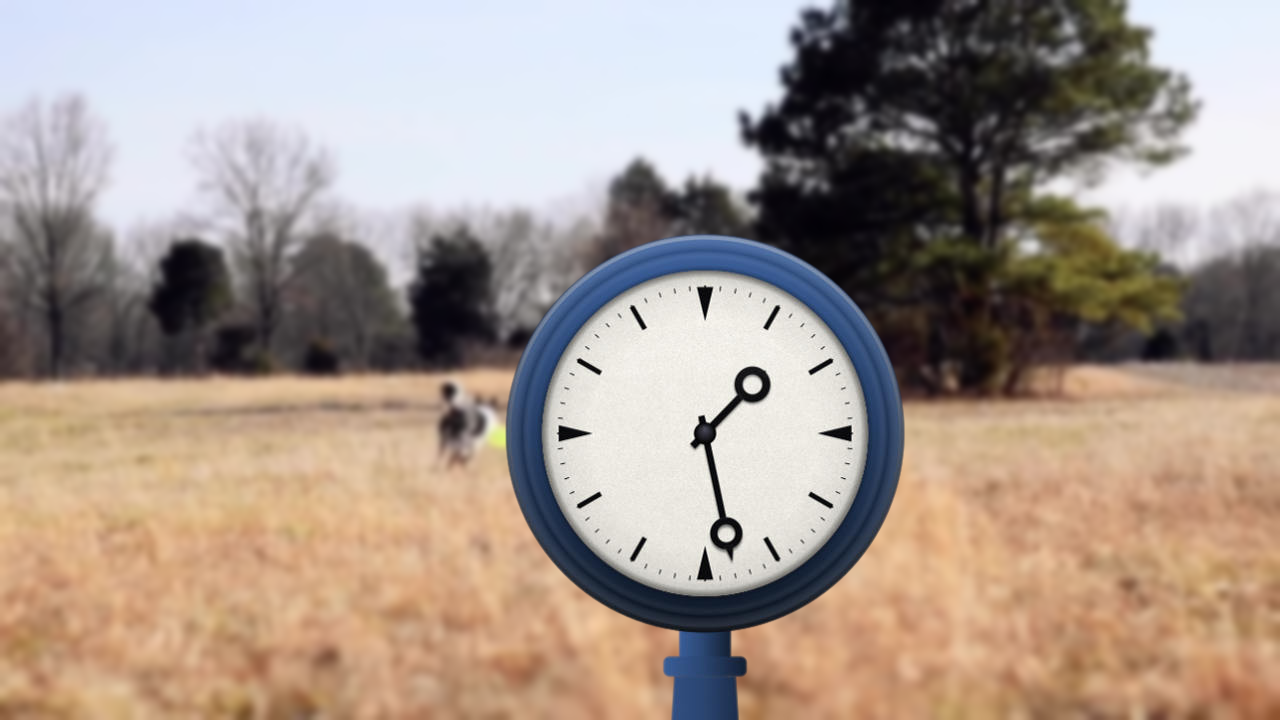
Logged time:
1,28
